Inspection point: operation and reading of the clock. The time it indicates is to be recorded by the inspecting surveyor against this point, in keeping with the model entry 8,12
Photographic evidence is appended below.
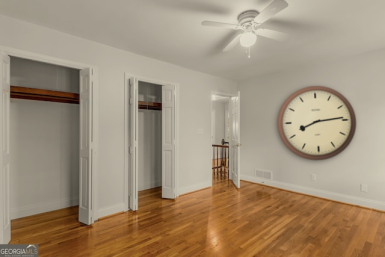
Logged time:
8,14
